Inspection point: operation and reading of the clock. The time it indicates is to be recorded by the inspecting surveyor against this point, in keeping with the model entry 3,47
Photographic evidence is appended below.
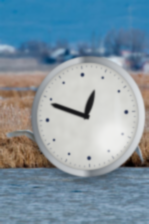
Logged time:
12,49
